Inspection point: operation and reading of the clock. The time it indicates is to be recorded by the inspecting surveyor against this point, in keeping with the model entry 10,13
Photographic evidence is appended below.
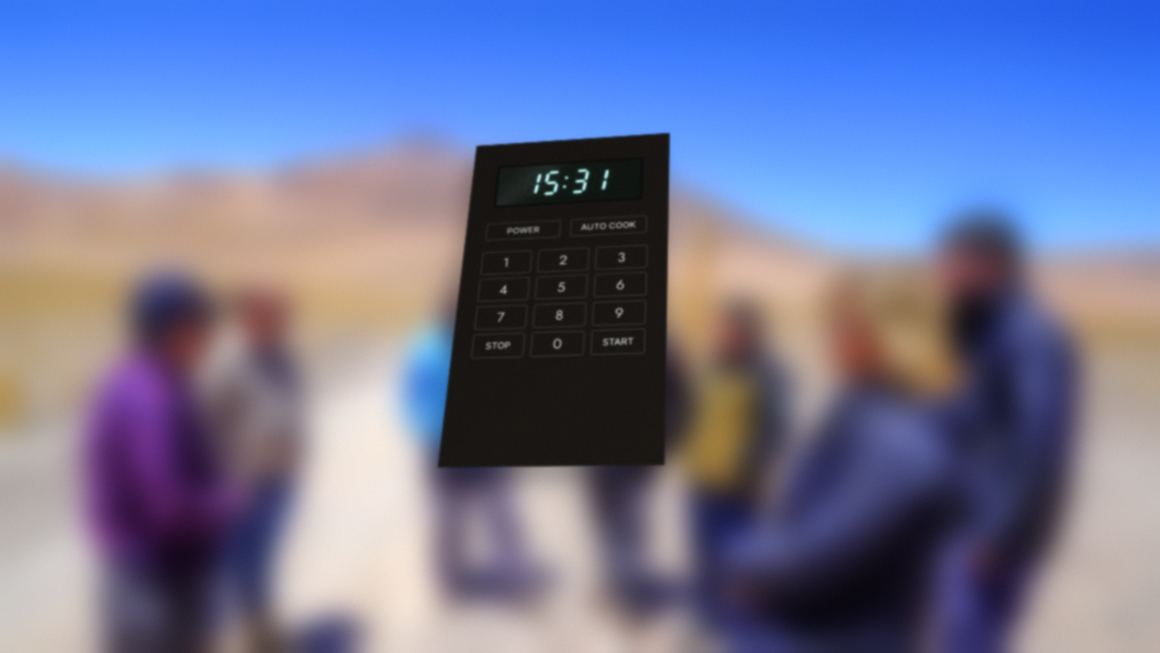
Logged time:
15,31
